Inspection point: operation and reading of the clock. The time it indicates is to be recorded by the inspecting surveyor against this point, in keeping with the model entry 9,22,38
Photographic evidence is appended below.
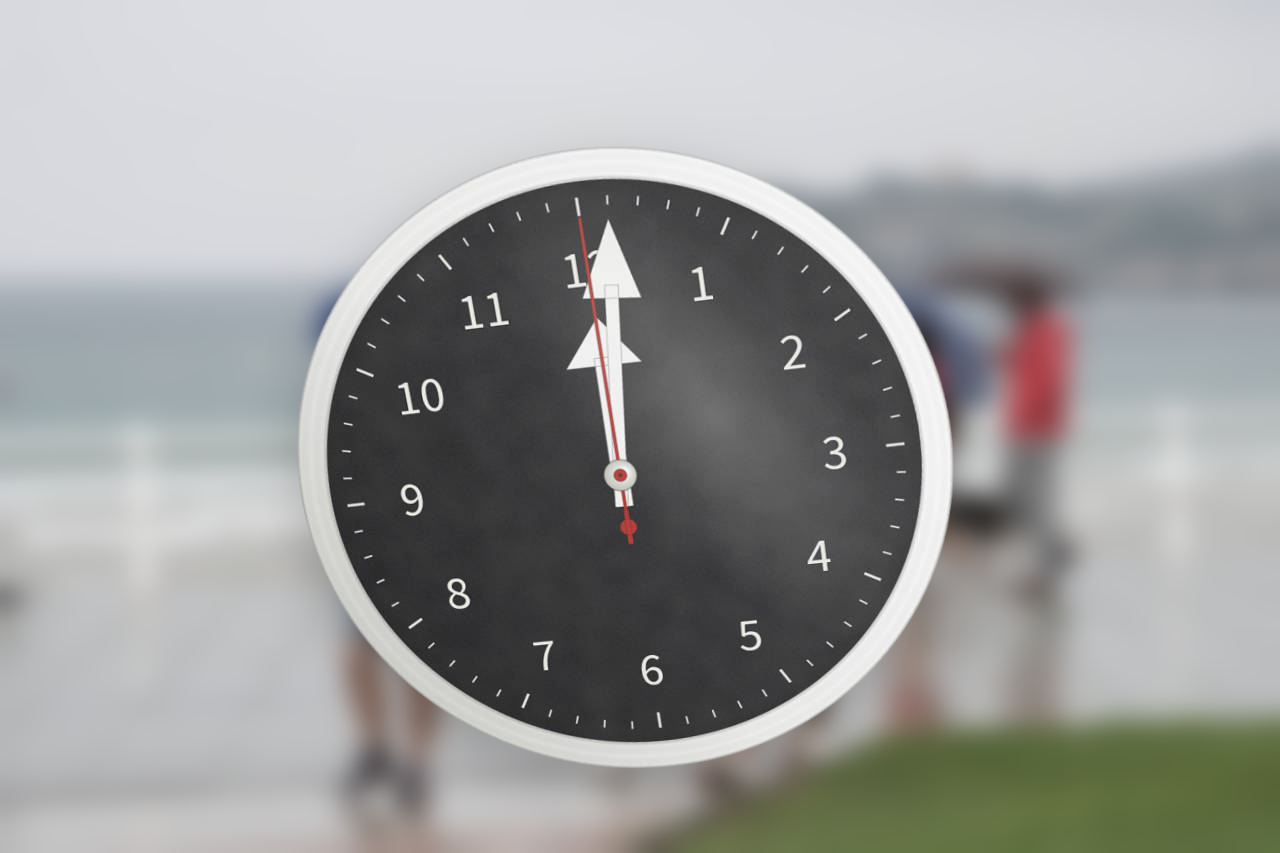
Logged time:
12,01,00
